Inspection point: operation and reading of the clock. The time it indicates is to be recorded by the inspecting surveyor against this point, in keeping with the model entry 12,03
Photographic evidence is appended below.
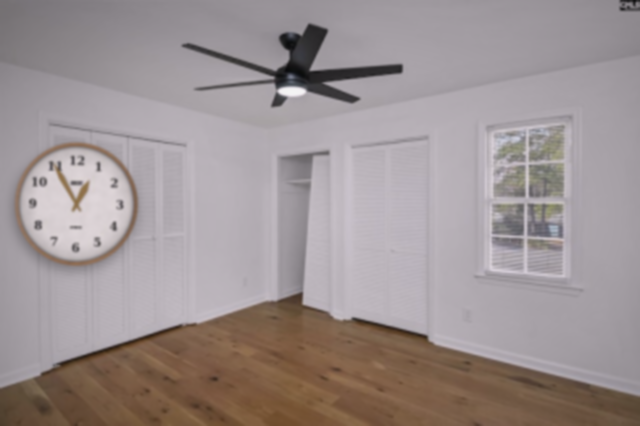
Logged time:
12,55
